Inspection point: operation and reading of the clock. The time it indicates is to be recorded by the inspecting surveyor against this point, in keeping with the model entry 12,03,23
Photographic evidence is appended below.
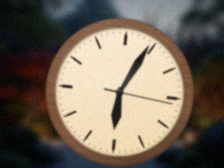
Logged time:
6,04,16
